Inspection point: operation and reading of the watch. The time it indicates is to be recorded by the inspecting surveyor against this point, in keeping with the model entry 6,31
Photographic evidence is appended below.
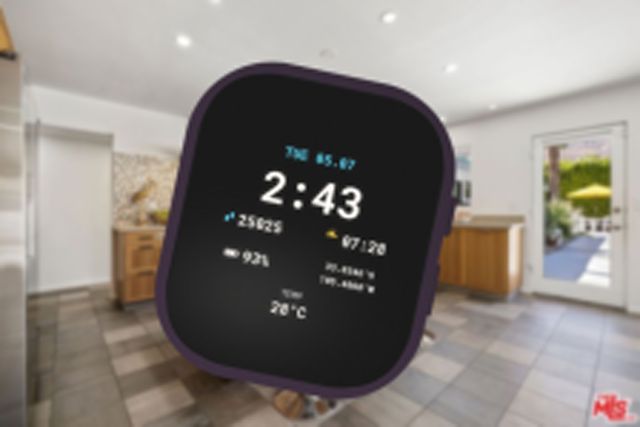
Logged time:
2,43
